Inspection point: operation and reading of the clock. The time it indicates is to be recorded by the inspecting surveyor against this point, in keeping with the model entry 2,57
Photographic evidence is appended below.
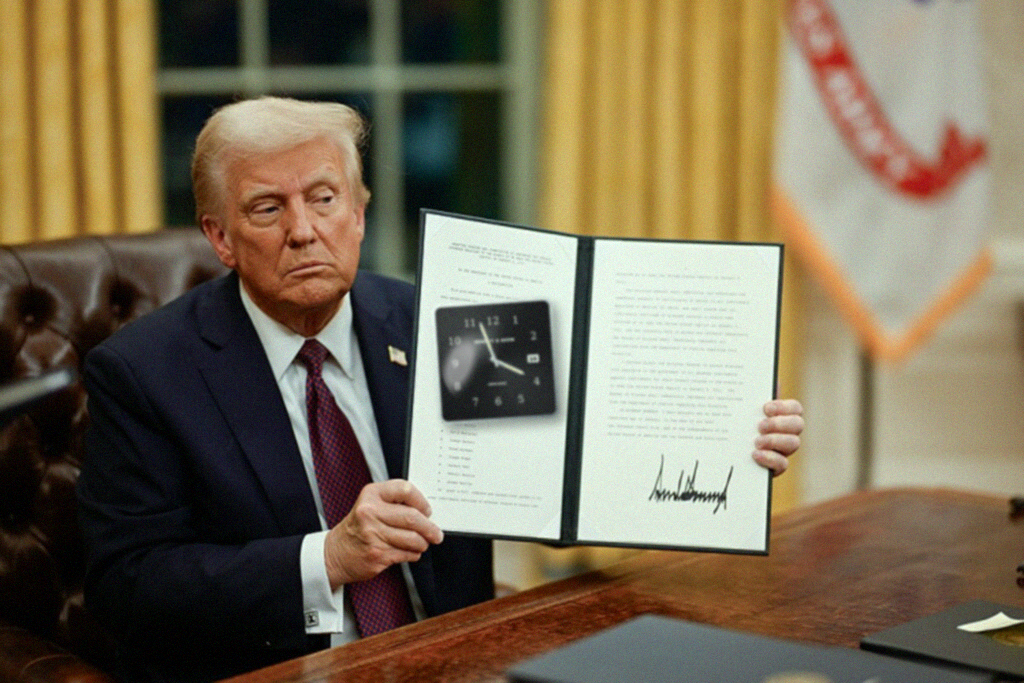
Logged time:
3,57
